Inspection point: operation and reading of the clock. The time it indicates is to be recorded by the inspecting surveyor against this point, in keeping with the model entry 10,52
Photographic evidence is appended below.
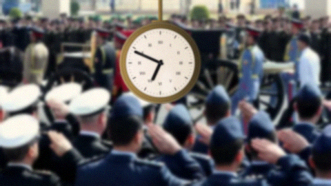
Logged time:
6,49
